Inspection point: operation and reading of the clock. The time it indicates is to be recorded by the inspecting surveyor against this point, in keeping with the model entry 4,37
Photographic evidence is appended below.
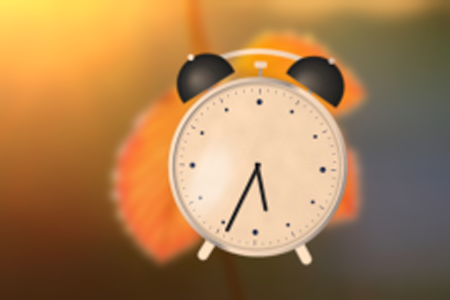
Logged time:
5,34
